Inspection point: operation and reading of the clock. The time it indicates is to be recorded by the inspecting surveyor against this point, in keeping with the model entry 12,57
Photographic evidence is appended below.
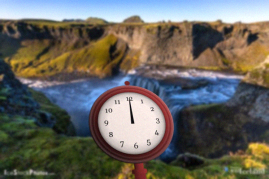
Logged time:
12,00
